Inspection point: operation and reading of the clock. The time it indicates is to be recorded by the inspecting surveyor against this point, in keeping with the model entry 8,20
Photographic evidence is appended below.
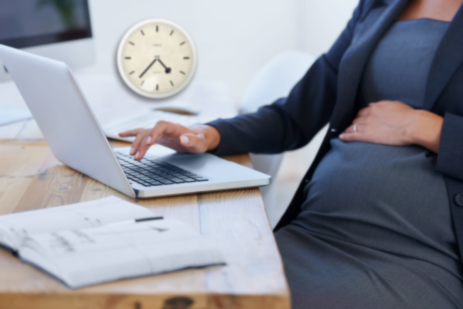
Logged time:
4,37
